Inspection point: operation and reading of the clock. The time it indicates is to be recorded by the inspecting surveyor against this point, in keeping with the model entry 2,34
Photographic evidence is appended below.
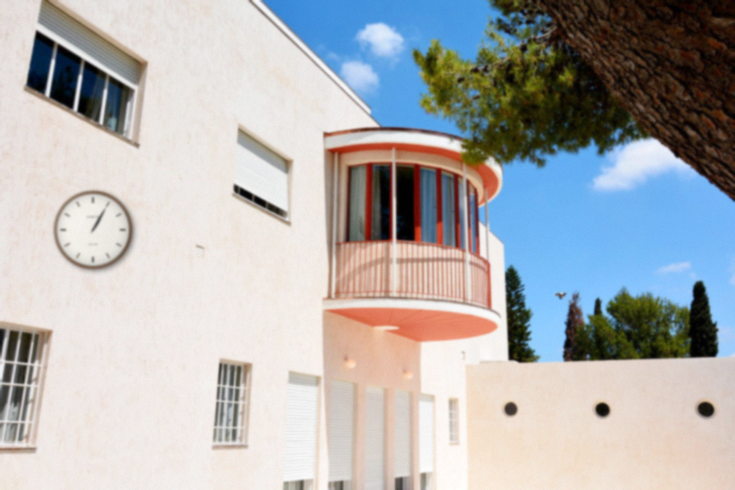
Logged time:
1,05
